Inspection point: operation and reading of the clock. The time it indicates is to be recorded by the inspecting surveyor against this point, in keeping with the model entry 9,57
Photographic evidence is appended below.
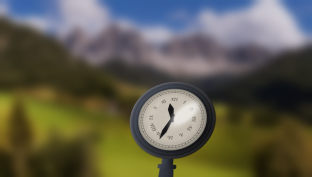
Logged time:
11,34
